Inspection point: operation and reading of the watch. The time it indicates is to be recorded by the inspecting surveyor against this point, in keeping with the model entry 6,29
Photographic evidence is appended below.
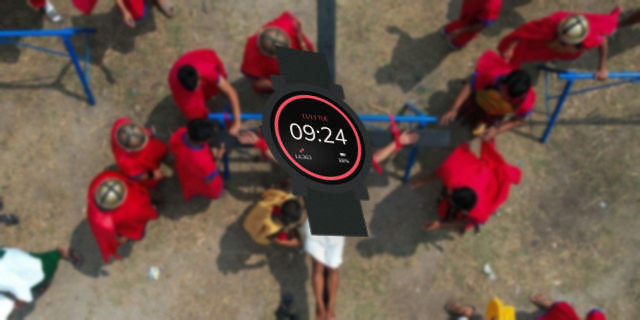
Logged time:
9,24
